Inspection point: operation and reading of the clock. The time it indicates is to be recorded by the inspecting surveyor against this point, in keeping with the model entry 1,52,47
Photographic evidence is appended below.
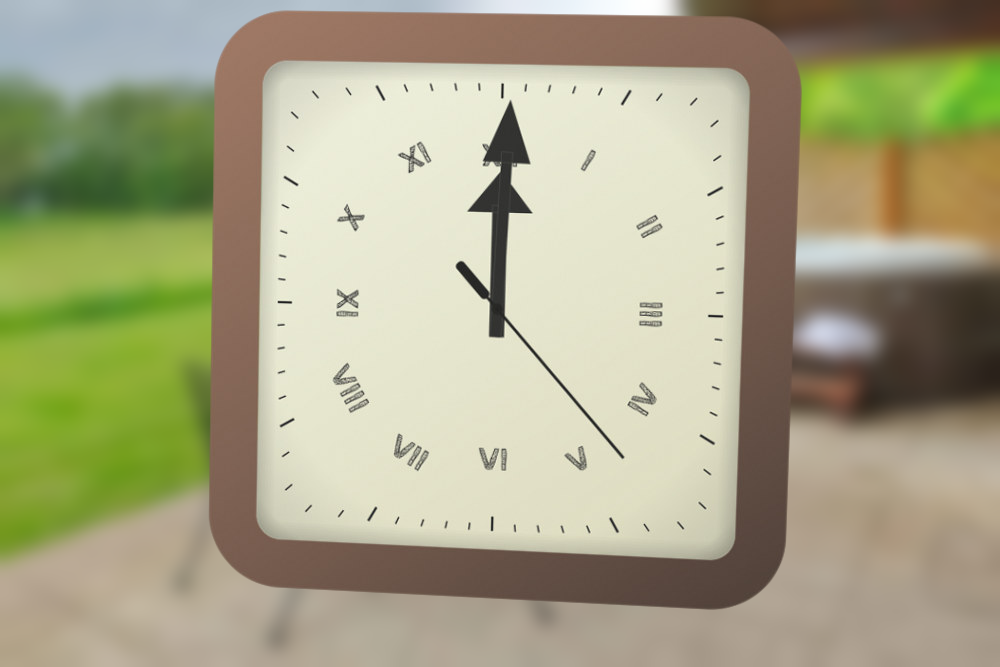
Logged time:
12,00,23
